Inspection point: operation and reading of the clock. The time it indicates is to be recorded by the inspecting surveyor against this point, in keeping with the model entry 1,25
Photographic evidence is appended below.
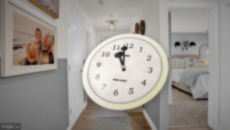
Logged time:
10,58
